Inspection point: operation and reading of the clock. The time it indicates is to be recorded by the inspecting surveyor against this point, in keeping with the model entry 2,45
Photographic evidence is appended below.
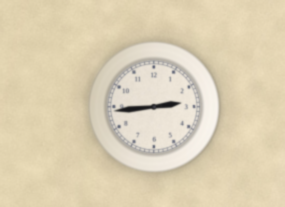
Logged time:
2,44
